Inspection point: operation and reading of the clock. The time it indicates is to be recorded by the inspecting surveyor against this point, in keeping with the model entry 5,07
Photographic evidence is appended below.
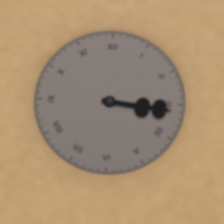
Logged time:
3,16
